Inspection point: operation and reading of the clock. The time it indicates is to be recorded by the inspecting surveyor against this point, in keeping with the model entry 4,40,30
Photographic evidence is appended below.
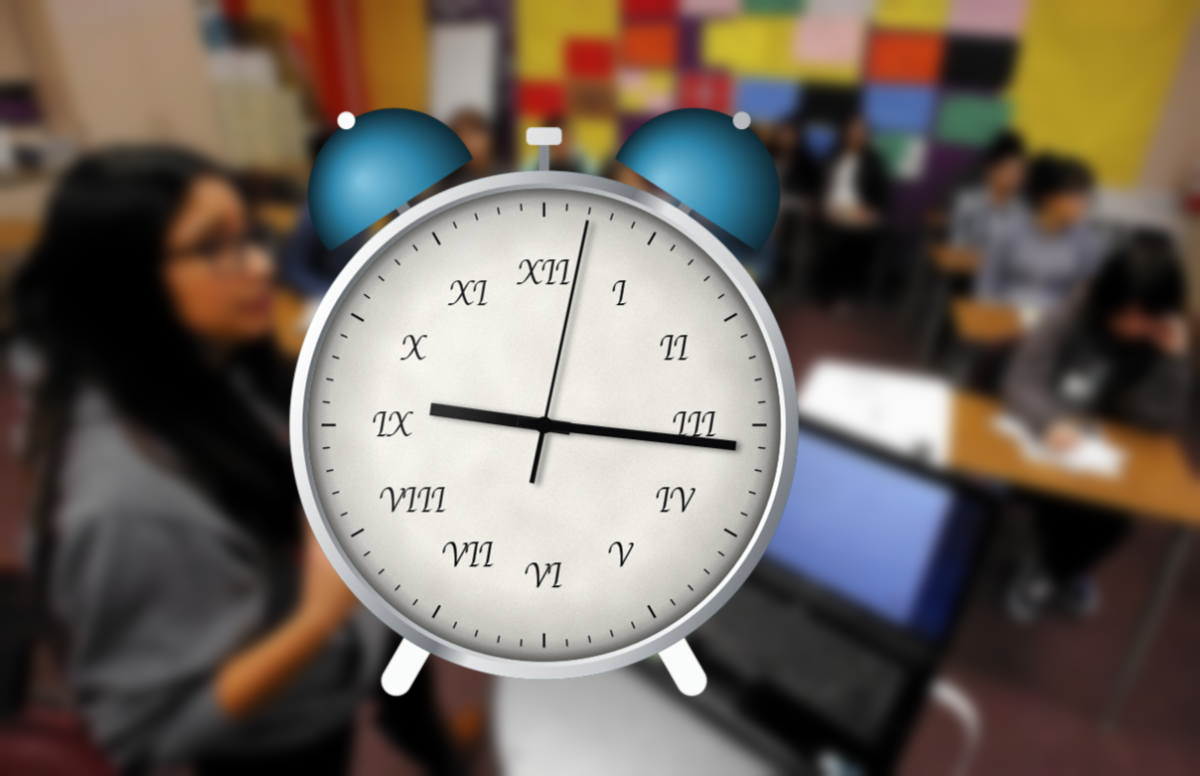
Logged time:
9,16,02
